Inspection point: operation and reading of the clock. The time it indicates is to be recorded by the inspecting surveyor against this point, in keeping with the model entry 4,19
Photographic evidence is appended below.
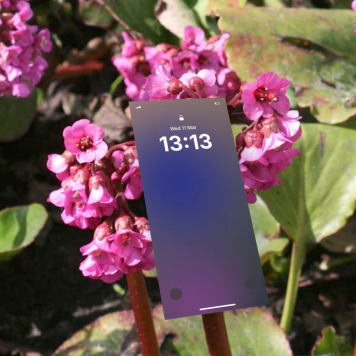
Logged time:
13,13
